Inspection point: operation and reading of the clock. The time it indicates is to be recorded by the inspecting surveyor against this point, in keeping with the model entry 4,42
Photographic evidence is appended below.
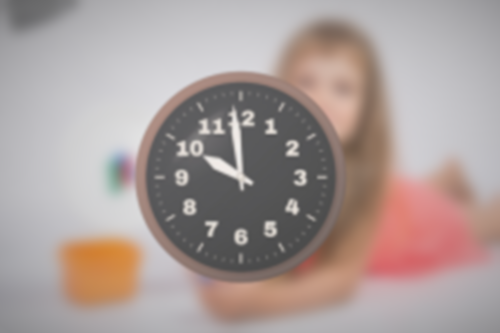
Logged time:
9,59
